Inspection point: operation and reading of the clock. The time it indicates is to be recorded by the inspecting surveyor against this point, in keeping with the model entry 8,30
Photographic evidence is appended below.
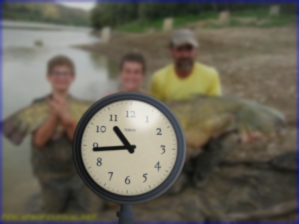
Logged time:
10,44
